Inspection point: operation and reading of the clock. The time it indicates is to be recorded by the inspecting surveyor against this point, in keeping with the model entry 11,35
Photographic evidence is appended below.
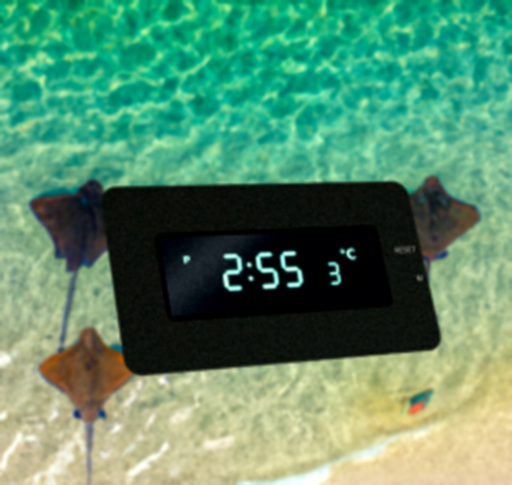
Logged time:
2,55
